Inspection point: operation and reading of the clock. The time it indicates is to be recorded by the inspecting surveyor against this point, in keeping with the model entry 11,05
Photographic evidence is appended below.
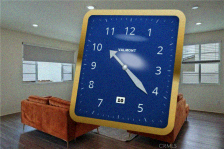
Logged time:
10,22
